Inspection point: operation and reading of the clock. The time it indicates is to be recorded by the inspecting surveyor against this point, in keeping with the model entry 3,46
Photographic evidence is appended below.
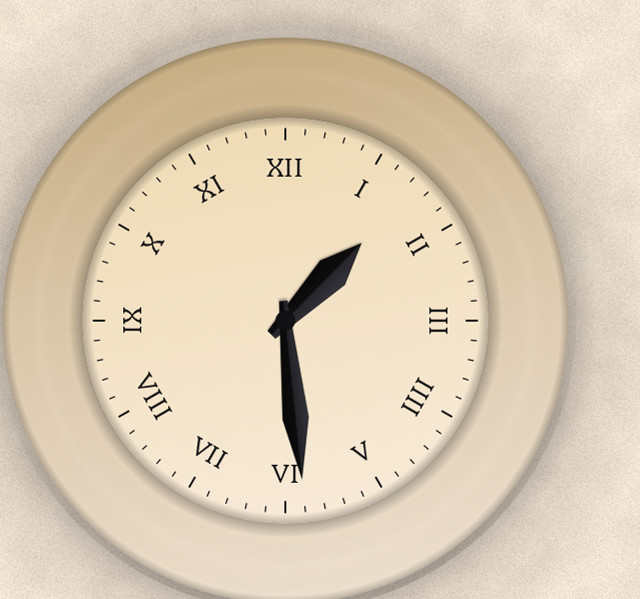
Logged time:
1,29
